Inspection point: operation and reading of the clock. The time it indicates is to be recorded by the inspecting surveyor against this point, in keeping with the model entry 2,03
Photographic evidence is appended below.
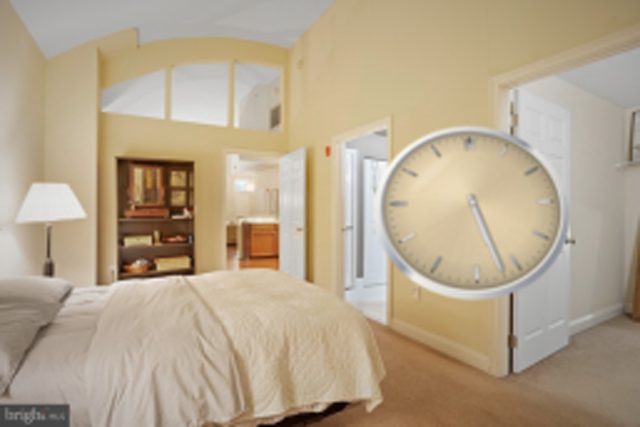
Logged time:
5,27
